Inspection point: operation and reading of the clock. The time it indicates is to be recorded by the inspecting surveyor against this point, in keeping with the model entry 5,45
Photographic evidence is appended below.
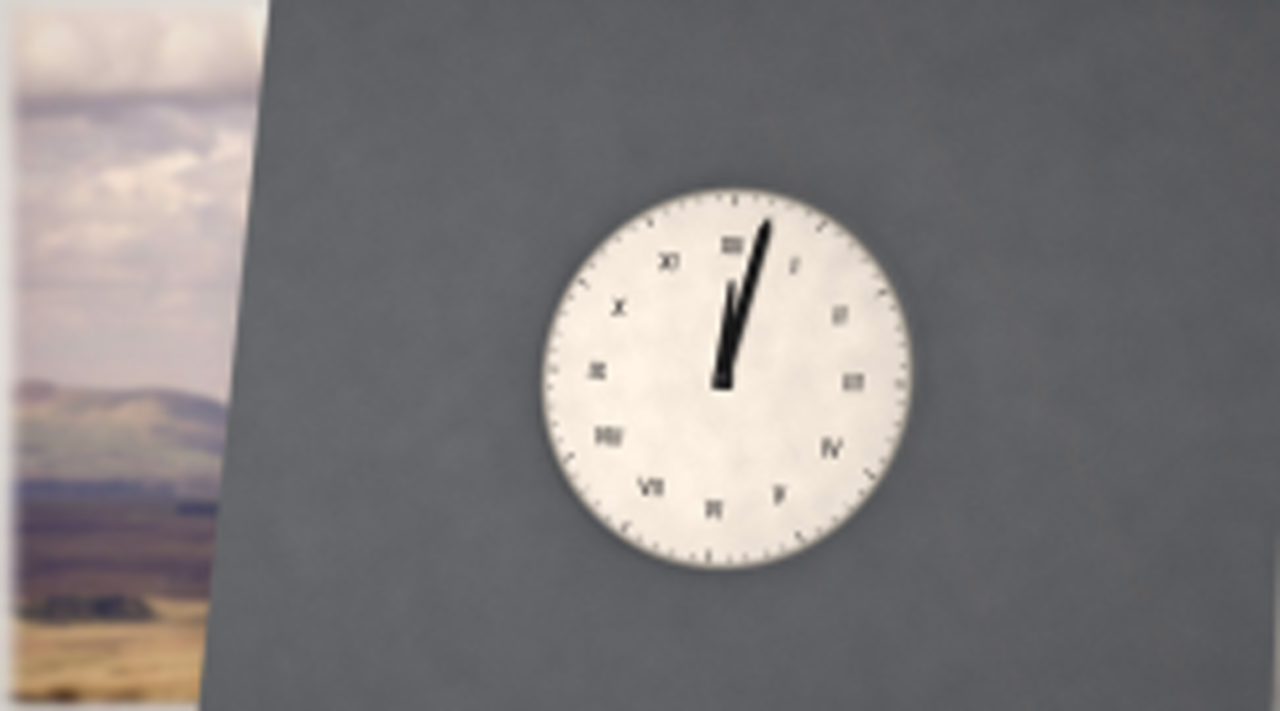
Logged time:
12,02
